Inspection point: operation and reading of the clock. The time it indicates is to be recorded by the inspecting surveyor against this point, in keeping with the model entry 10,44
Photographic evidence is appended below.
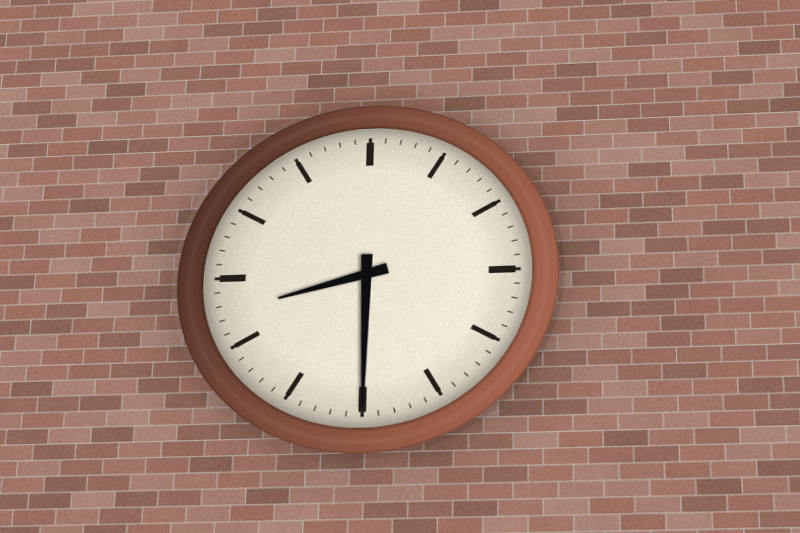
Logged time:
8,30
